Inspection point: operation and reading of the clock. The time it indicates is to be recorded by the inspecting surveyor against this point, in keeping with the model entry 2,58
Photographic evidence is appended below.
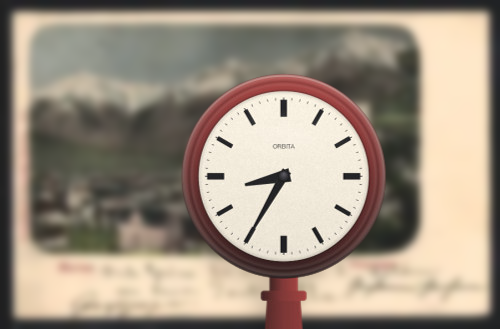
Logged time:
8,35
